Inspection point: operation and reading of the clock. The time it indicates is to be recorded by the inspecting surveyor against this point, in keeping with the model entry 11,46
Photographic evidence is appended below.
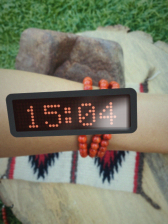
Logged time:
15,04
